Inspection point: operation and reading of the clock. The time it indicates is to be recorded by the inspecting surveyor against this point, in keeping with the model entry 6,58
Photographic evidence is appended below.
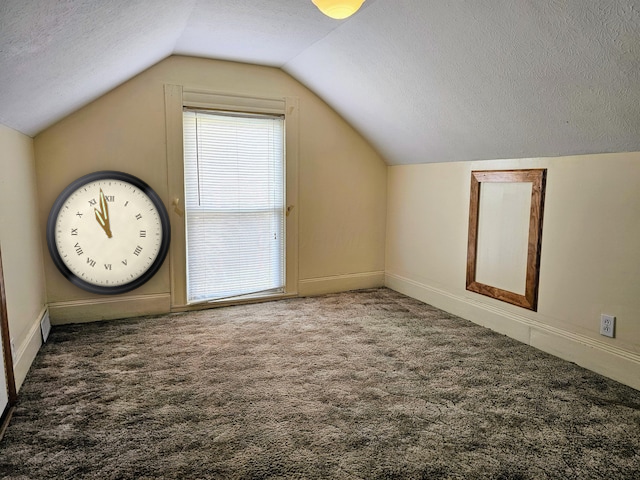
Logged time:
10,58
